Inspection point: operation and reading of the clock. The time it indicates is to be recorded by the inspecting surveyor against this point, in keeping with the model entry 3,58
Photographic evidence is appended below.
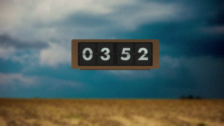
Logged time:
3,52
